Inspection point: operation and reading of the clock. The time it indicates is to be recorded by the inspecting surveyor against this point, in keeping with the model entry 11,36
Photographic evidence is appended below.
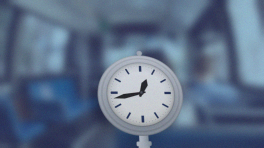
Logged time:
12,43
